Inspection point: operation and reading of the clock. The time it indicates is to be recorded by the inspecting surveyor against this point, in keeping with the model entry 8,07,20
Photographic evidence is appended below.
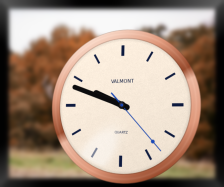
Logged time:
9,48,23
